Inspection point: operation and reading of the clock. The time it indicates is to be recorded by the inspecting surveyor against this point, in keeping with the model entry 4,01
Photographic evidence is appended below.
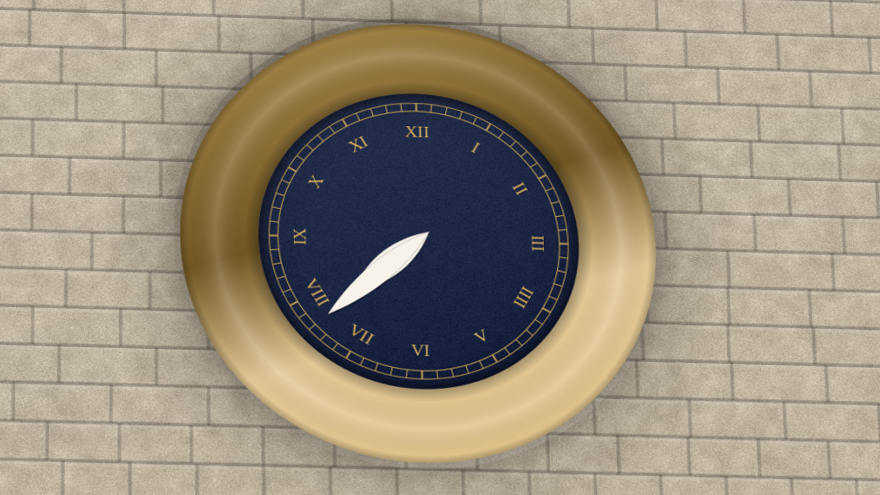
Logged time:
7,38
